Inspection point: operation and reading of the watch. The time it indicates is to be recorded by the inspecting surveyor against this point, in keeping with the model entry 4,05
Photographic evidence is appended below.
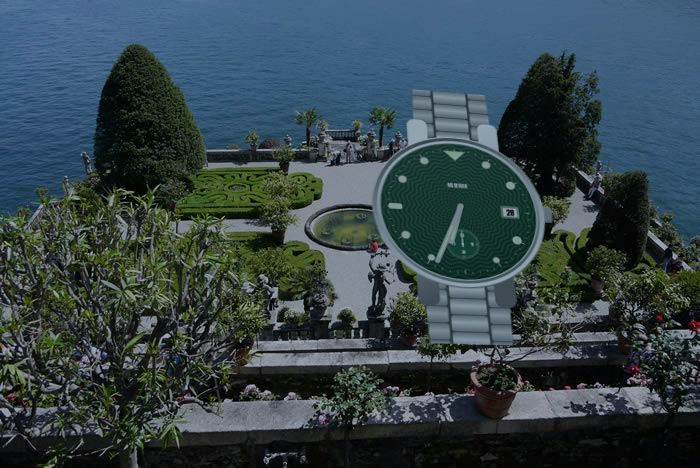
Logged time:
6,34
